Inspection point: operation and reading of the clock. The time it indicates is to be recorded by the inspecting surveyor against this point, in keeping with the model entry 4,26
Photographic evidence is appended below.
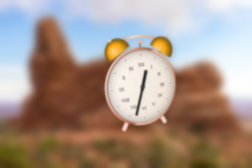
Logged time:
12,33
